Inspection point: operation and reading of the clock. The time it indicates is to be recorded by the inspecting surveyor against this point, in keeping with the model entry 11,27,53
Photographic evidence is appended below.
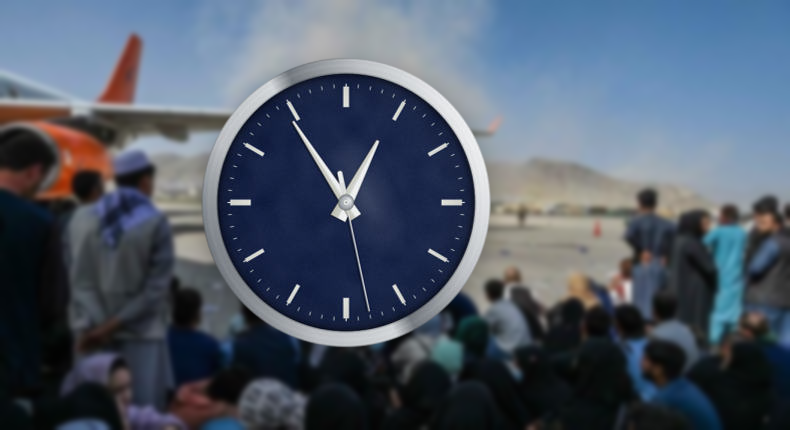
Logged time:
12,54,28
